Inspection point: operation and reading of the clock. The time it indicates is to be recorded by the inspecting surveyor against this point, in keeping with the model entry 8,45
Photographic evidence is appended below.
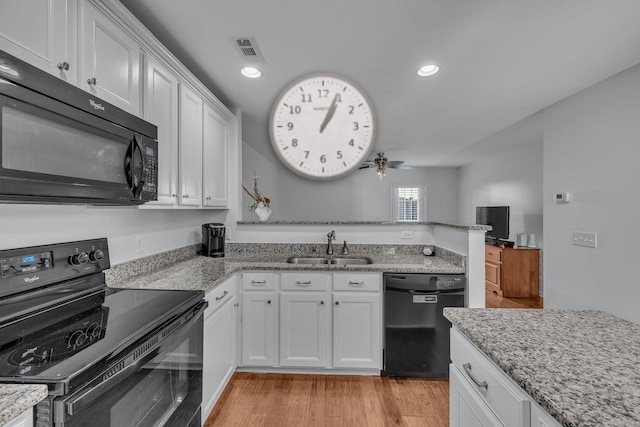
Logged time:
1,04
